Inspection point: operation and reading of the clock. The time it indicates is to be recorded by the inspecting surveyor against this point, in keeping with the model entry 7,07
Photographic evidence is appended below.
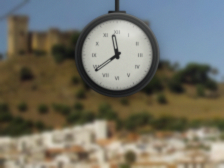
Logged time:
11,39
